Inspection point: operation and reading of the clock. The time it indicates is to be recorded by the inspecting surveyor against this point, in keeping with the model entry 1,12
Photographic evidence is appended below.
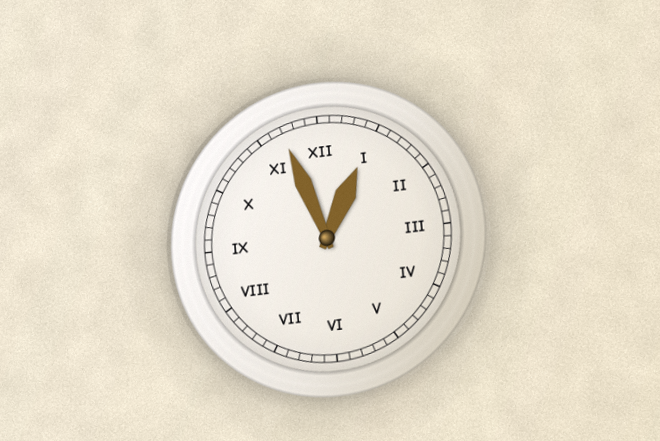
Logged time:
12,57
